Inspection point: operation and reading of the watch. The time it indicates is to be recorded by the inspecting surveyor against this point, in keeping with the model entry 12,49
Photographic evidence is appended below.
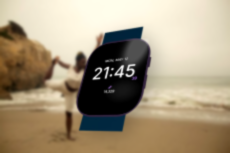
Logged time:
21,45
